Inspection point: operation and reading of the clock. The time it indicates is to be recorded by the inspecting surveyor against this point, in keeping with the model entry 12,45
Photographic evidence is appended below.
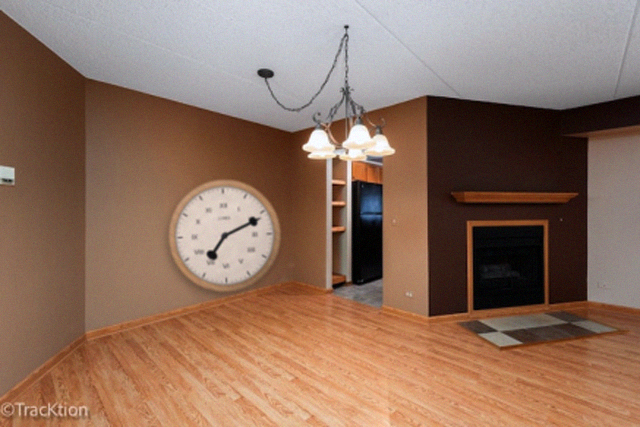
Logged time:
7,11
